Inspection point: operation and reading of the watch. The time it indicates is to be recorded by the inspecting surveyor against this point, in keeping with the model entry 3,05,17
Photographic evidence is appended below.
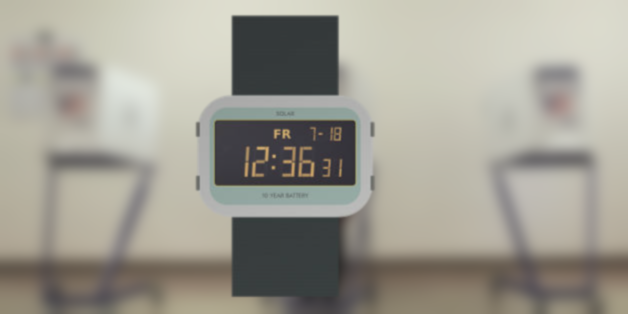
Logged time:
12,36,31
